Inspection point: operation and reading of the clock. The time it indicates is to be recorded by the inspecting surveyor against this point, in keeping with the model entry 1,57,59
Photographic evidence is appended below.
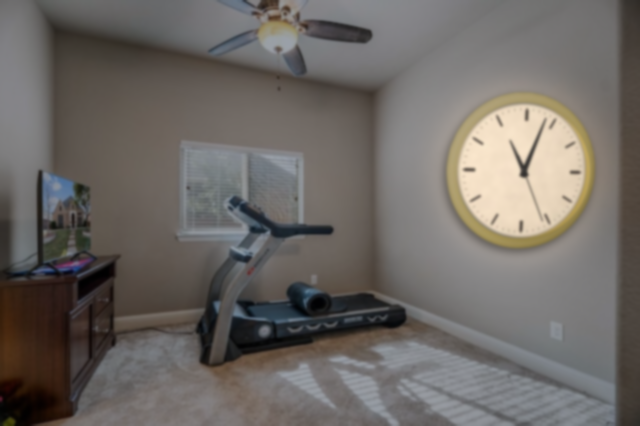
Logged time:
11,03,26
